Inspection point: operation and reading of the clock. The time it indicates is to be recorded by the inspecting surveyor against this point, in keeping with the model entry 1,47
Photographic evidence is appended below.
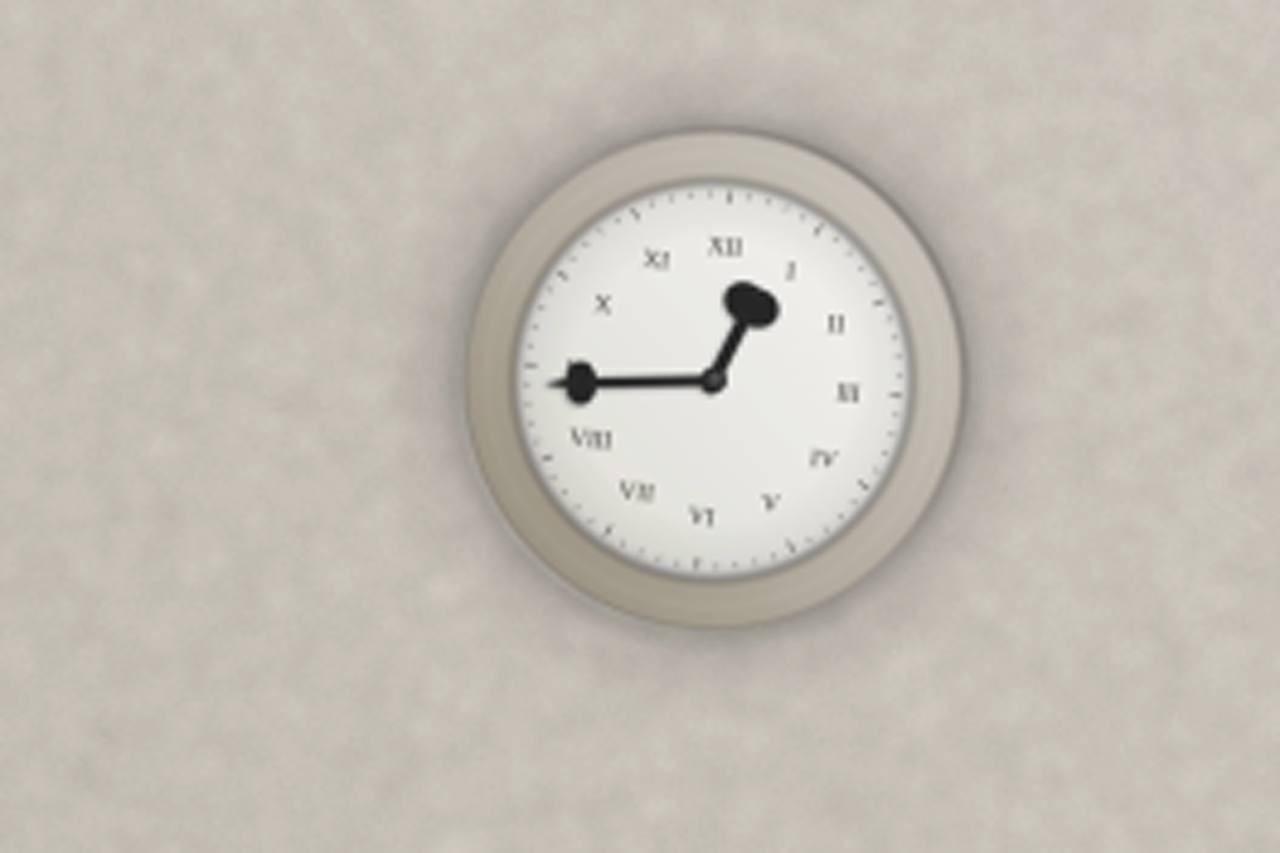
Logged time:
12,44
